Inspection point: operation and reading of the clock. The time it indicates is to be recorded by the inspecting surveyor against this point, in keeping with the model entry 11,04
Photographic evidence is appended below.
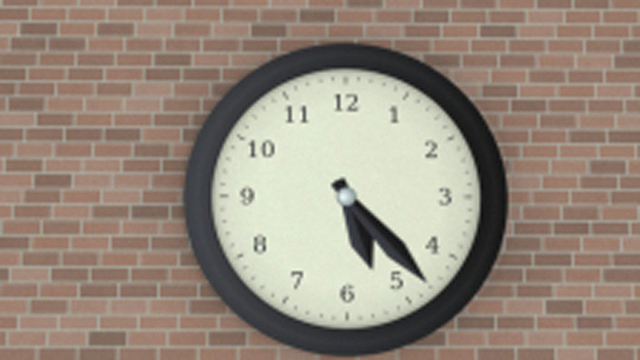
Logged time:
5,23
